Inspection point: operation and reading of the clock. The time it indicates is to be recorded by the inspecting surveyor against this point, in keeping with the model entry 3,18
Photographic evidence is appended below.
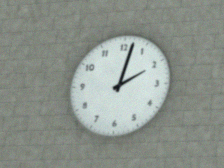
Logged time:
2,02
